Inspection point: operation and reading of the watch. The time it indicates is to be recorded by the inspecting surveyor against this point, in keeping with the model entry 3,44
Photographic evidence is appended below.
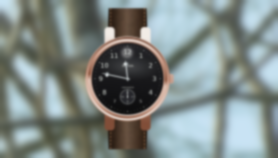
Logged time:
11,47
